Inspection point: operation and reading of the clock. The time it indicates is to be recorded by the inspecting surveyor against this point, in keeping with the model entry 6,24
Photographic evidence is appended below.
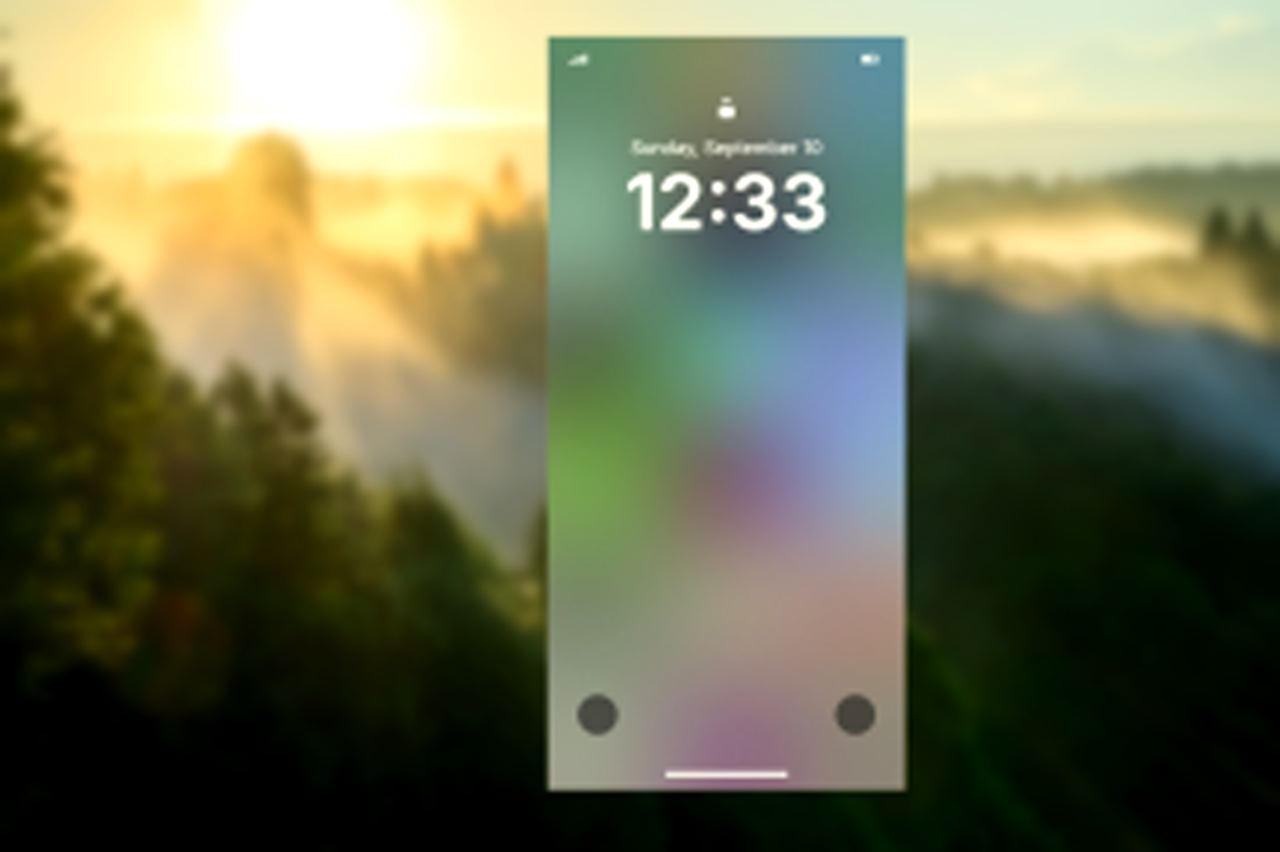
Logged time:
12,33
